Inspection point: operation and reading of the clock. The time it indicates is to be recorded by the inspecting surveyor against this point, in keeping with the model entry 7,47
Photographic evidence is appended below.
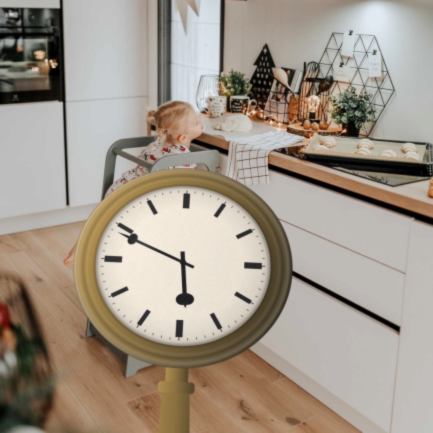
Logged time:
5,49
